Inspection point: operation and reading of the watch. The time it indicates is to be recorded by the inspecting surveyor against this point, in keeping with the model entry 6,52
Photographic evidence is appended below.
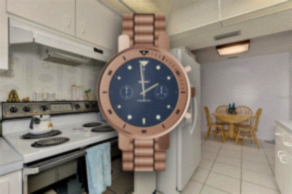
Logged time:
1,59
